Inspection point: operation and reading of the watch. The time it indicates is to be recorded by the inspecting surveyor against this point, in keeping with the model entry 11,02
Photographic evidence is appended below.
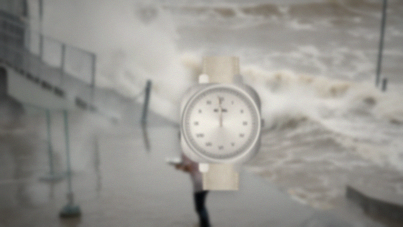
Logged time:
11,59
